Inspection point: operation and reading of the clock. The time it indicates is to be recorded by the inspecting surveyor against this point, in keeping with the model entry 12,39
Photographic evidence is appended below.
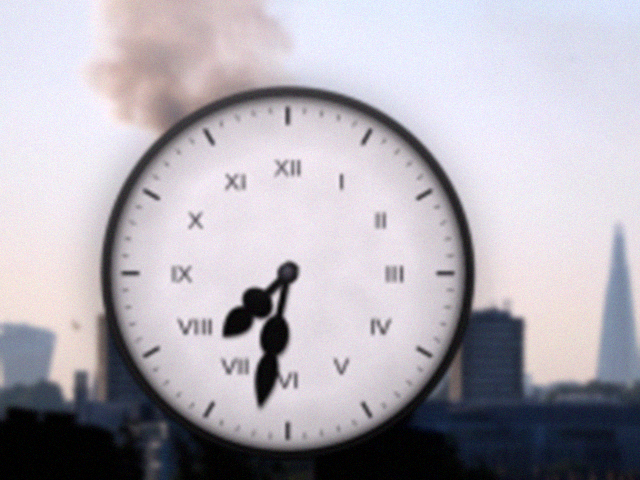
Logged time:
7,32
